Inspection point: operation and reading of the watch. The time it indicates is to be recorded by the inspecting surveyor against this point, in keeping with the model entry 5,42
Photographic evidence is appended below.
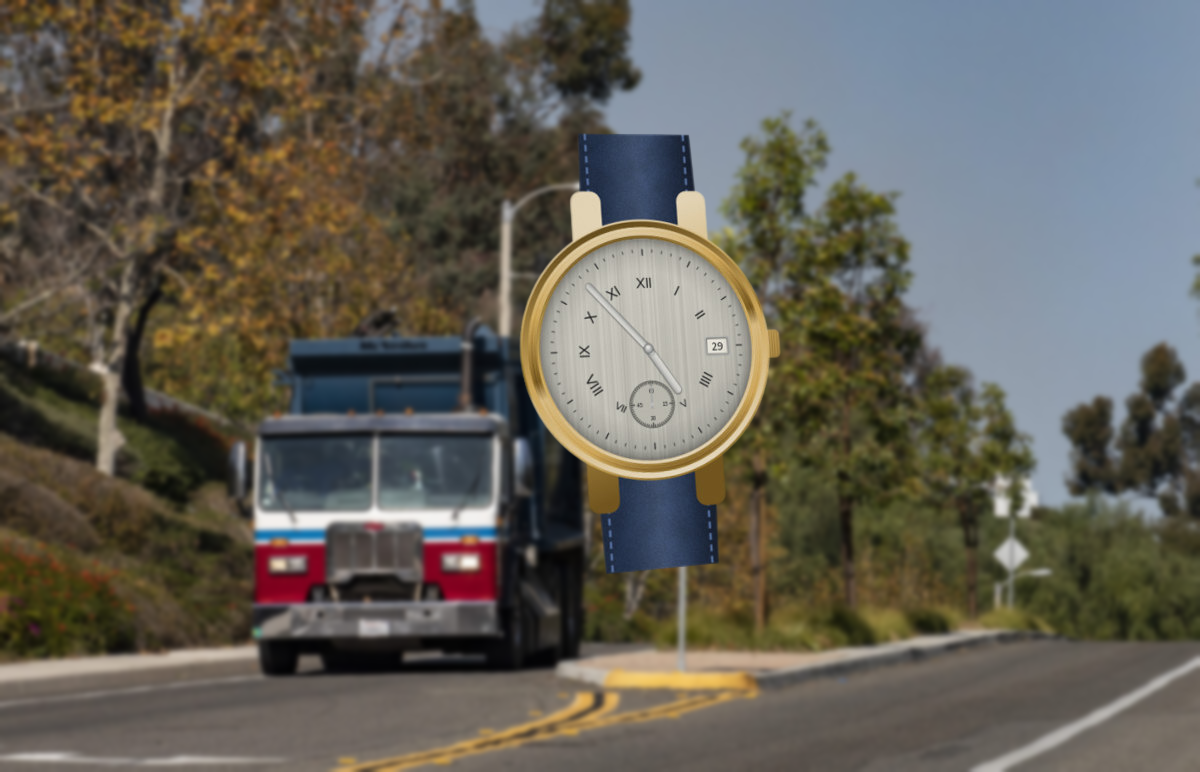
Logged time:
4,53
